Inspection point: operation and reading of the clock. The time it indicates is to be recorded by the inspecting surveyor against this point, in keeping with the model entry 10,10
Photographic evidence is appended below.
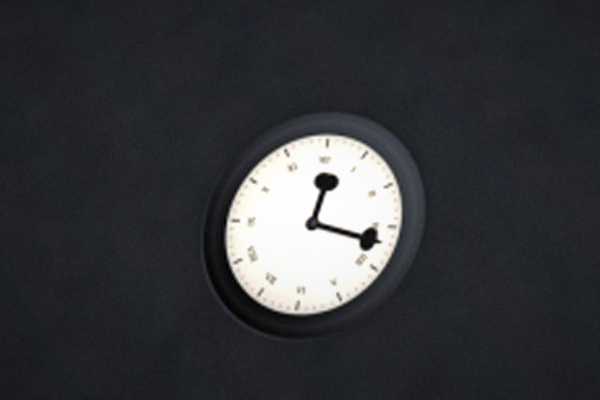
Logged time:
12,17
